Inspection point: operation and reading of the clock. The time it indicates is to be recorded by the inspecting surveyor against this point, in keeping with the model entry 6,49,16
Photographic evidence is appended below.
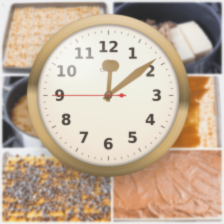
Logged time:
12,08,45
